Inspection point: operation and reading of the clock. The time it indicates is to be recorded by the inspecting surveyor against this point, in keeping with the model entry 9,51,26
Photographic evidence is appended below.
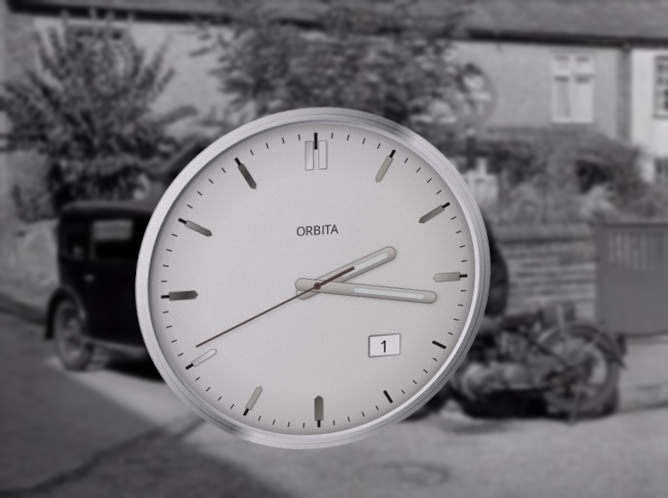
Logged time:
2,16,41
